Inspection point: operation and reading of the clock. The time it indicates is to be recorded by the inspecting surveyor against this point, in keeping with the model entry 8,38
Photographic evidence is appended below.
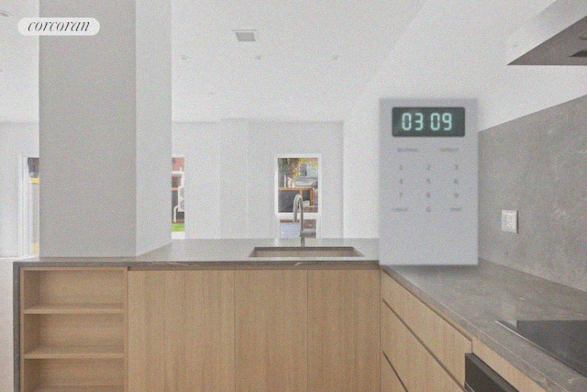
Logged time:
3,09
